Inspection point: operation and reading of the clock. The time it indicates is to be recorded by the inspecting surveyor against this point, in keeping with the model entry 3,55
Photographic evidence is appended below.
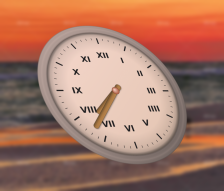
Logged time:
7,37
